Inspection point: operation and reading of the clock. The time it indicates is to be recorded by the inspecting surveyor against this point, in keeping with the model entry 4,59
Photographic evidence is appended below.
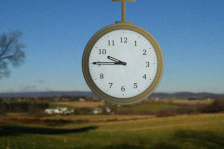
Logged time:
9,45
